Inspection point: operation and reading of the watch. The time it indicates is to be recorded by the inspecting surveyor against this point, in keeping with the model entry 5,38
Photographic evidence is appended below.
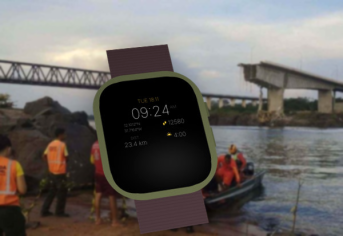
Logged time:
9,24
